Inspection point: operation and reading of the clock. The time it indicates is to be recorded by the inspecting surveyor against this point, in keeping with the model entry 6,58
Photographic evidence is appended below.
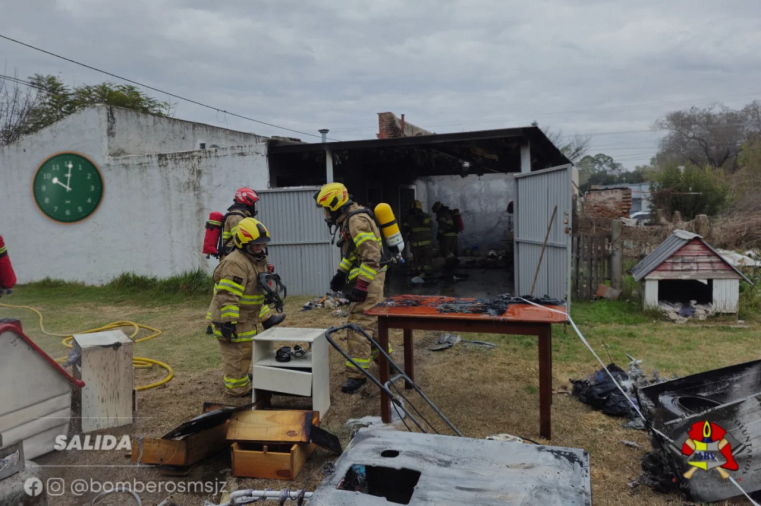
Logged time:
10,01
